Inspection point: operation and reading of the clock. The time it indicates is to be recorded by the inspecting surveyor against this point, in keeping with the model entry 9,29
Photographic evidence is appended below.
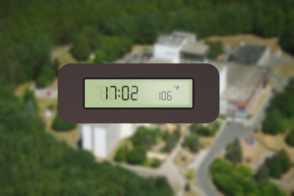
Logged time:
17,02
